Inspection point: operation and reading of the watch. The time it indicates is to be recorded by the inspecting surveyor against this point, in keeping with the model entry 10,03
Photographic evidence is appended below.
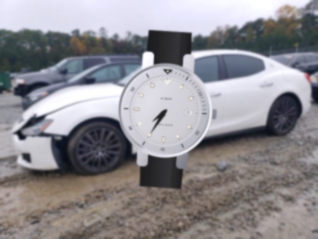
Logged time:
7,35
